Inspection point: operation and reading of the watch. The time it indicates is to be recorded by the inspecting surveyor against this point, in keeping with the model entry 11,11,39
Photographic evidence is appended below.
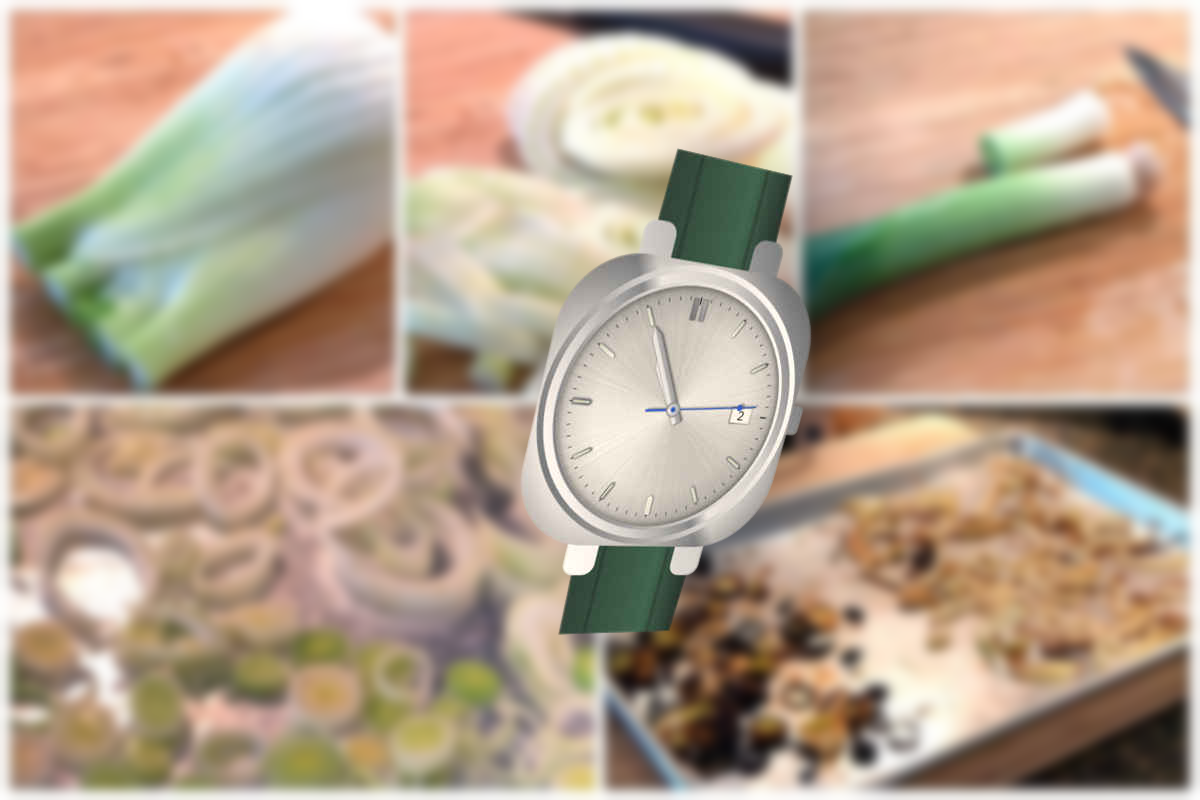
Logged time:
10,55,14
